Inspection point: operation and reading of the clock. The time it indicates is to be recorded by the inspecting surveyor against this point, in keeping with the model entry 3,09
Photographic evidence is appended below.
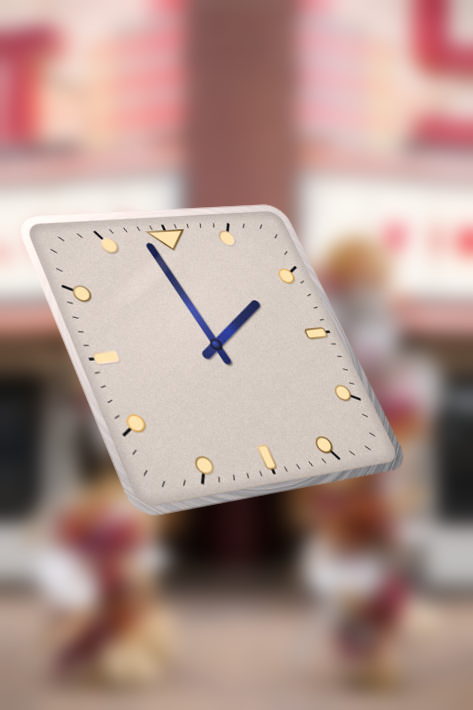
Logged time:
1,58
